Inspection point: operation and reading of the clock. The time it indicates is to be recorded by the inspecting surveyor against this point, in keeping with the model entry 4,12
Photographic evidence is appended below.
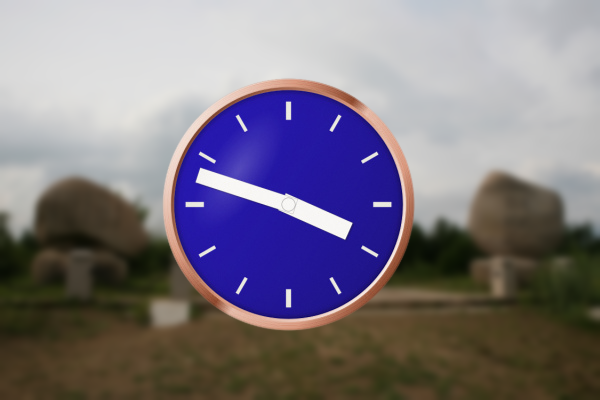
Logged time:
3,48
